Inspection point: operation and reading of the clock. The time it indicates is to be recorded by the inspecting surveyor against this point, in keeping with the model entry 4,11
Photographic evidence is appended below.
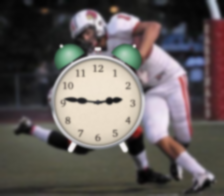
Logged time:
2,46
